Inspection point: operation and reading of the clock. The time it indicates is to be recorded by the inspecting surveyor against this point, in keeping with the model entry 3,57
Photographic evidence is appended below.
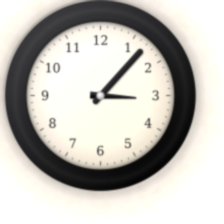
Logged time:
3,07
